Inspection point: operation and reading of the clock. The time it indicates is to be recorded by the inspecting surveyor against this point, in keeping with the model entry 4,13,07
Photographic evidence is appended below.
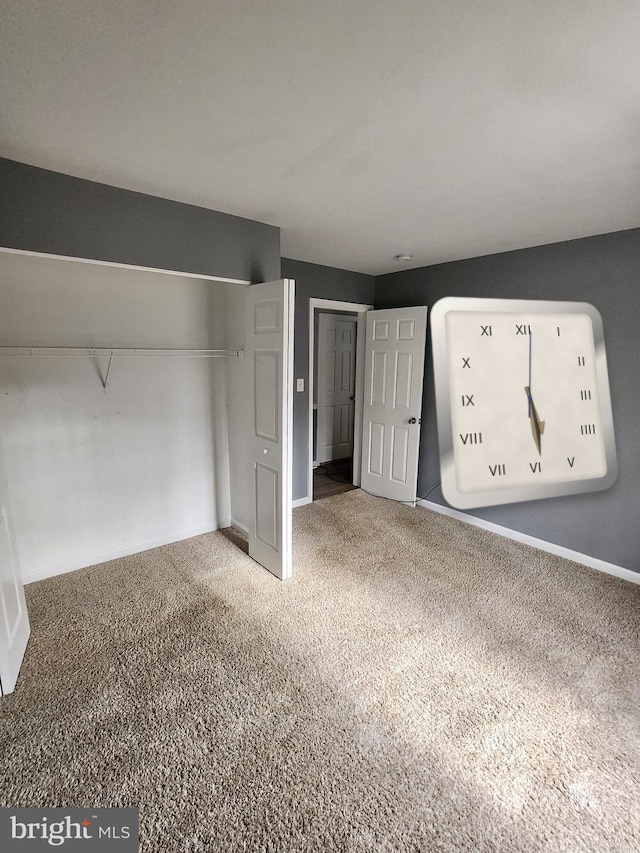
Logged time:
5,29,01
